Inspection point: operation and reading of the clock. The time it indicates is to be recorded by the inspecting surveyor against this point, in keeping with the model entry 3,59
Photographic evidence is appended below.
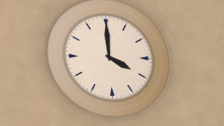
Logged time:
4,00
